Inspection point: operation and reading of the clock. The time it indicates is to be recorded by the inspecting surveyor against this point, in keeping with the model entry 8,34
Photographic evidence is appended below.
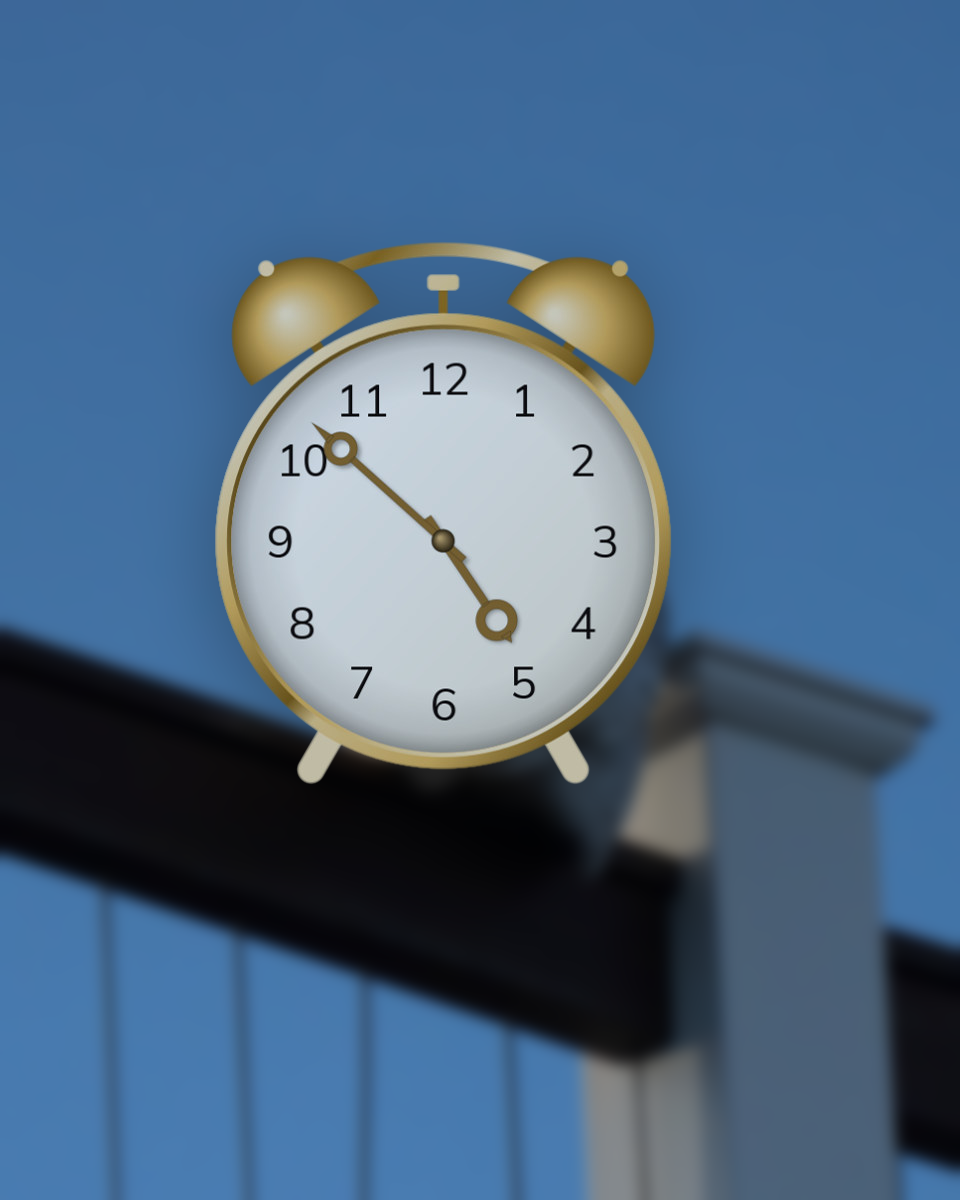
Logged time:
4,52
